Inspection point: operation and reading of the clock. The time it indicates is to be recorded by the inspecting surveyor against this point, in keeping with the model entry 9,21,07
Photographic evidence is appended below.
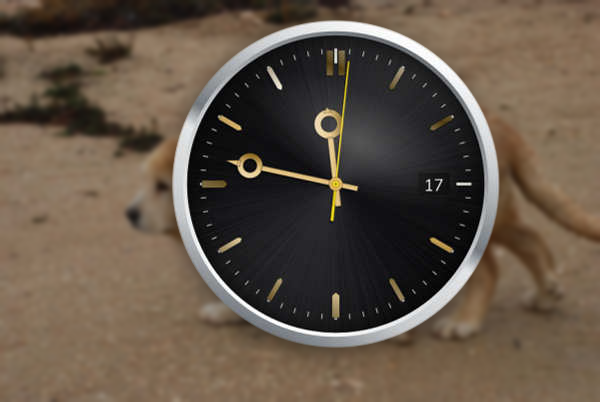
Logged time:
11,47,01
